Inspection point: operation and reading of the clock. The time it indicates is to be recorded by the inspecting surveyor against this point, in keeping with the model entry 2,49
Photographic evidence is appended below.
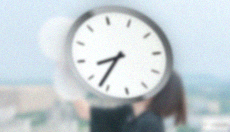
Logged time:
8,37
